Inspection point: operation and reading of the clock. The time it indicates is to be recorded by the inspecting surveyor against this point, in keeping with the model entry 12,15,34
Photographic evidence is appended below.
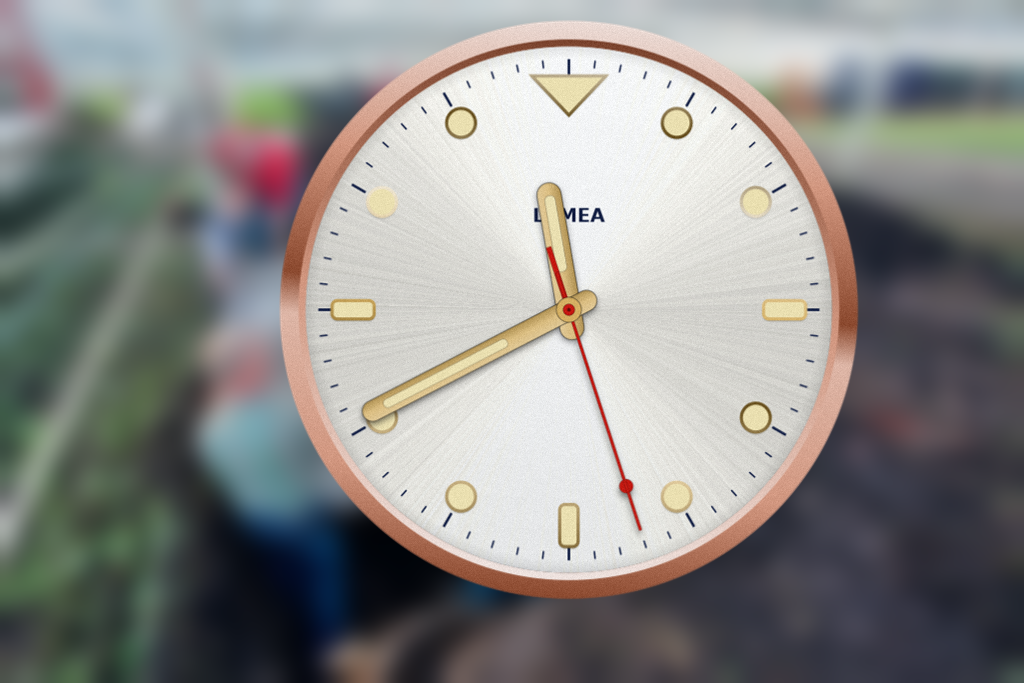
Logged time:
11,40,27
